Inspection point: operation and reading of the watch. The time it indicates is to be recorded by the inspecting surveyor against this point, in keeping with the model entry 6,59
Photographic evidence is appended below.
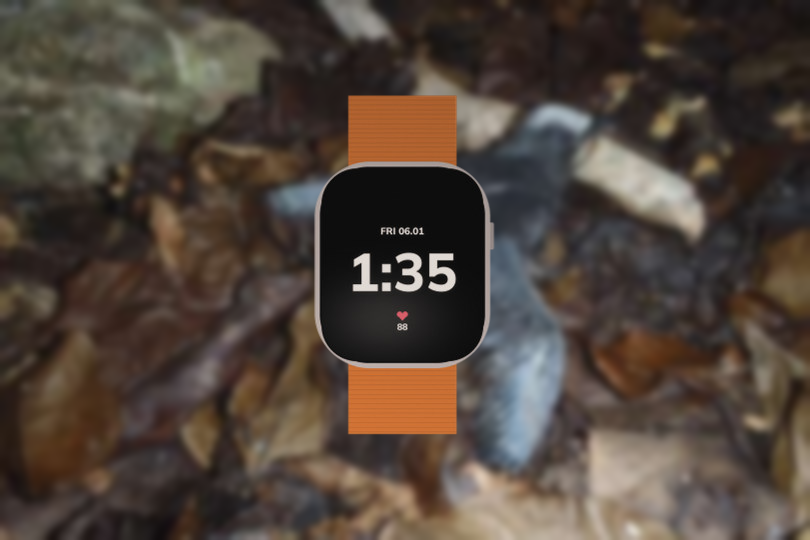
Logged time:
1,35
